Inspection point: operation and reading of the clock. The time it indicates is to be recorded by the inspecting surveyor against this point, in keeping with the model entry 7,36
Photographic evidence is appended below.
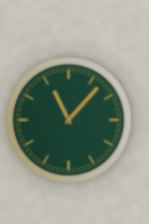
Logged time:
11,07
